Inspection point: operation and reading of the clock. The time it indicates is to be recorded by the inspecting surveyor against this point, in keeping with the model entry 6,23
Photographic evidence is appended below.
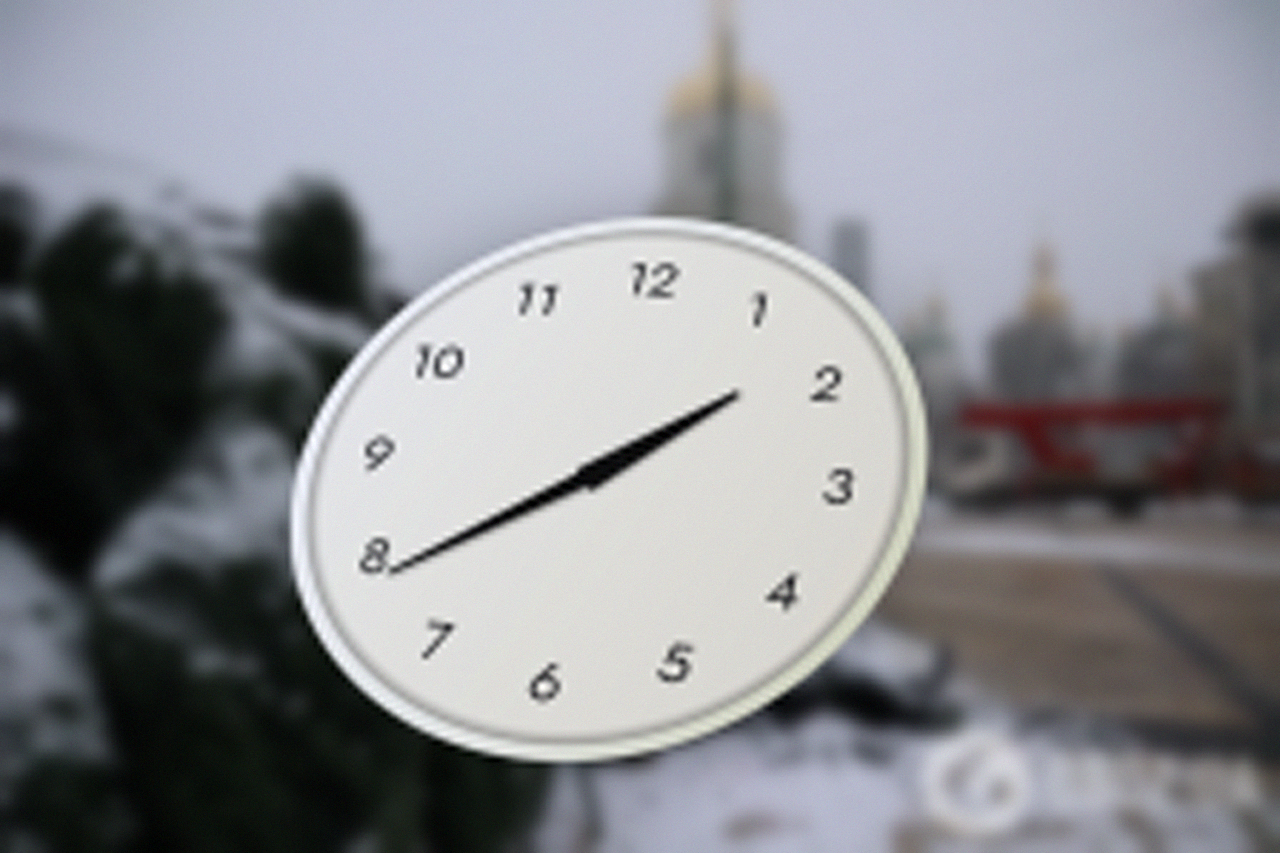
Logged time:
1,39
